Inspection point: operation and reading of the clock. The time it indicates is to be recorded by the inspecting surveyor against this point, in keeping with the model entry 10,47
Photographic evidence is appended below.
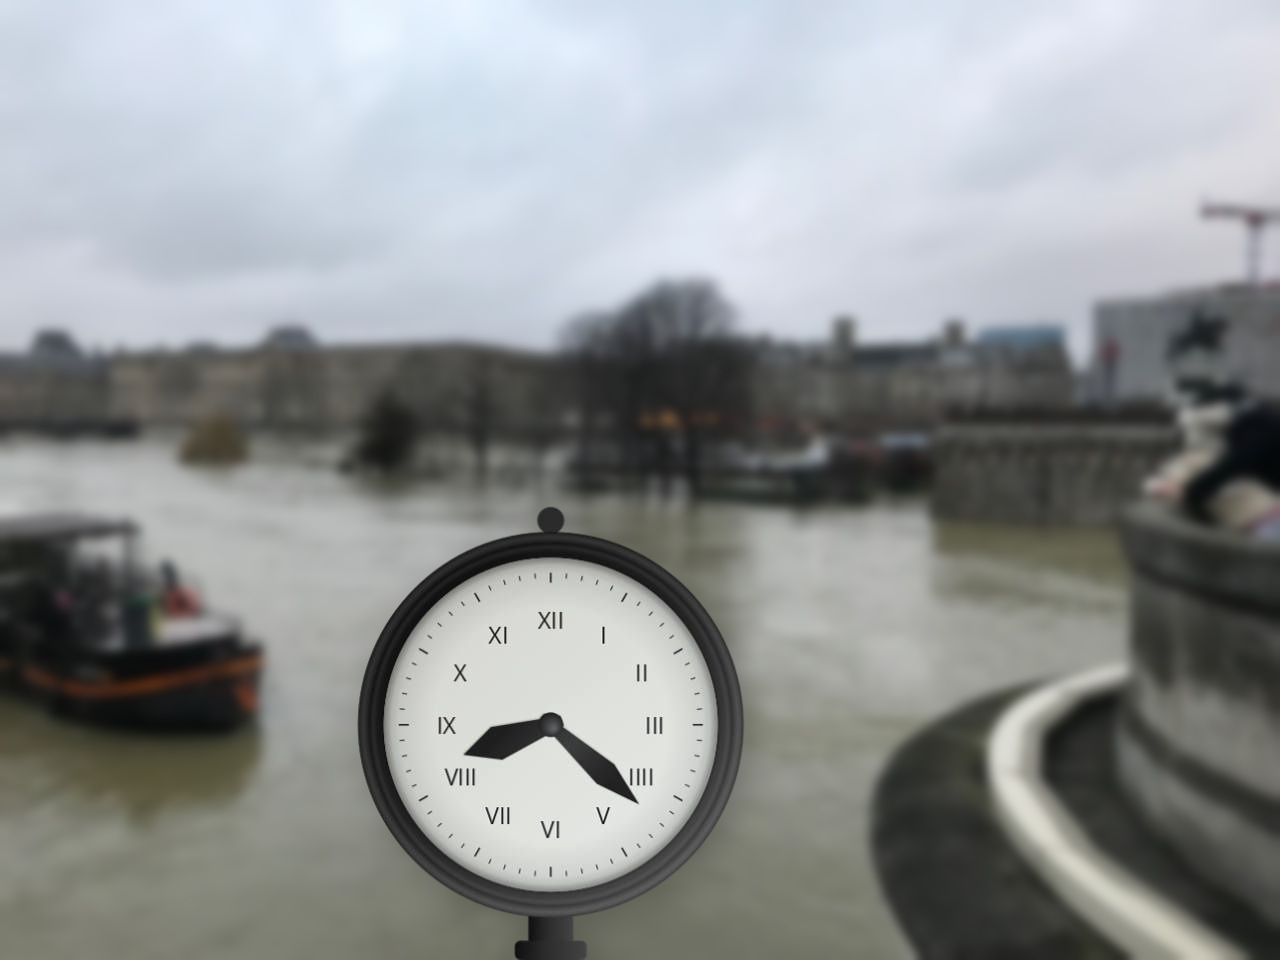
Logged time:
8,22
